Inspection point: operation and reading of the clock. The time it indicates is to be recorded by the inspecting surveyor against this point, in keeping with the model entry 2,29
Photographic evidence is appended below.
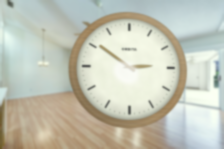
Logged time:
2,51
